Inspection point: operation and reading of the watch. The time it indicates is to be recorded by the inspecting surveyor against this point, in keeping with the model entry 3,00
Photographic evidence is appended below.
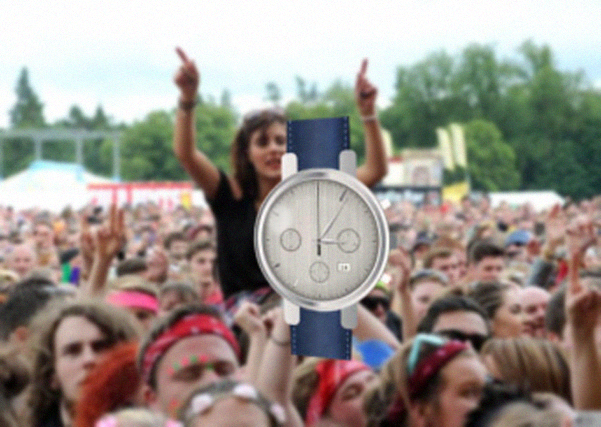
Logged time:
3,06
